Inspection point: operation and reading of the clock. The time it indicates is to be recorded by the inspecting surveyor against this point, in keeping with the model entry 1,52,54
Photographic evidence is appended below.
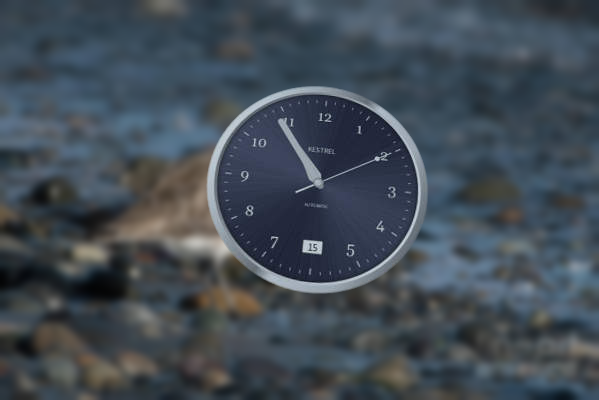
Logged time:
10,54,10
